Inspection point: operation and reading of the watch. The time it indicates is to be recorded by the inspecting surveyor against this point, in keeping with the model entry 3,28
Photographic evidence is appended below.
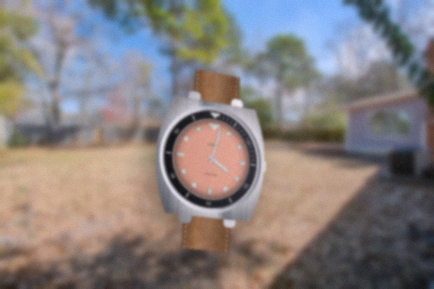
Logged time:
4,02
